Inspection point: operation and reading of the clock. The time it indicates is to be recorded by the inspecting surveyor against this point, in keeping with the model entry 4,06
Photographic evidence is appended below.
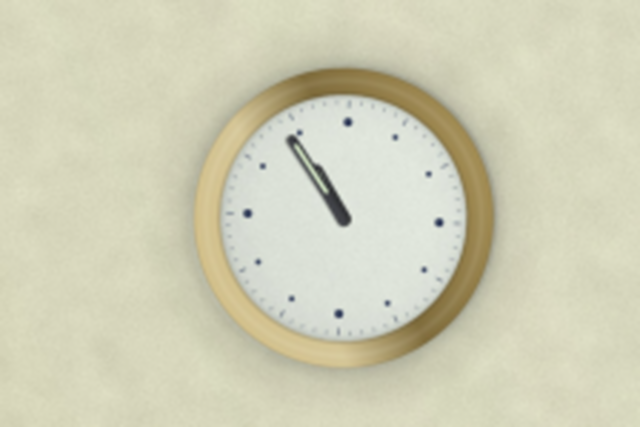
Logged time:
10,54
